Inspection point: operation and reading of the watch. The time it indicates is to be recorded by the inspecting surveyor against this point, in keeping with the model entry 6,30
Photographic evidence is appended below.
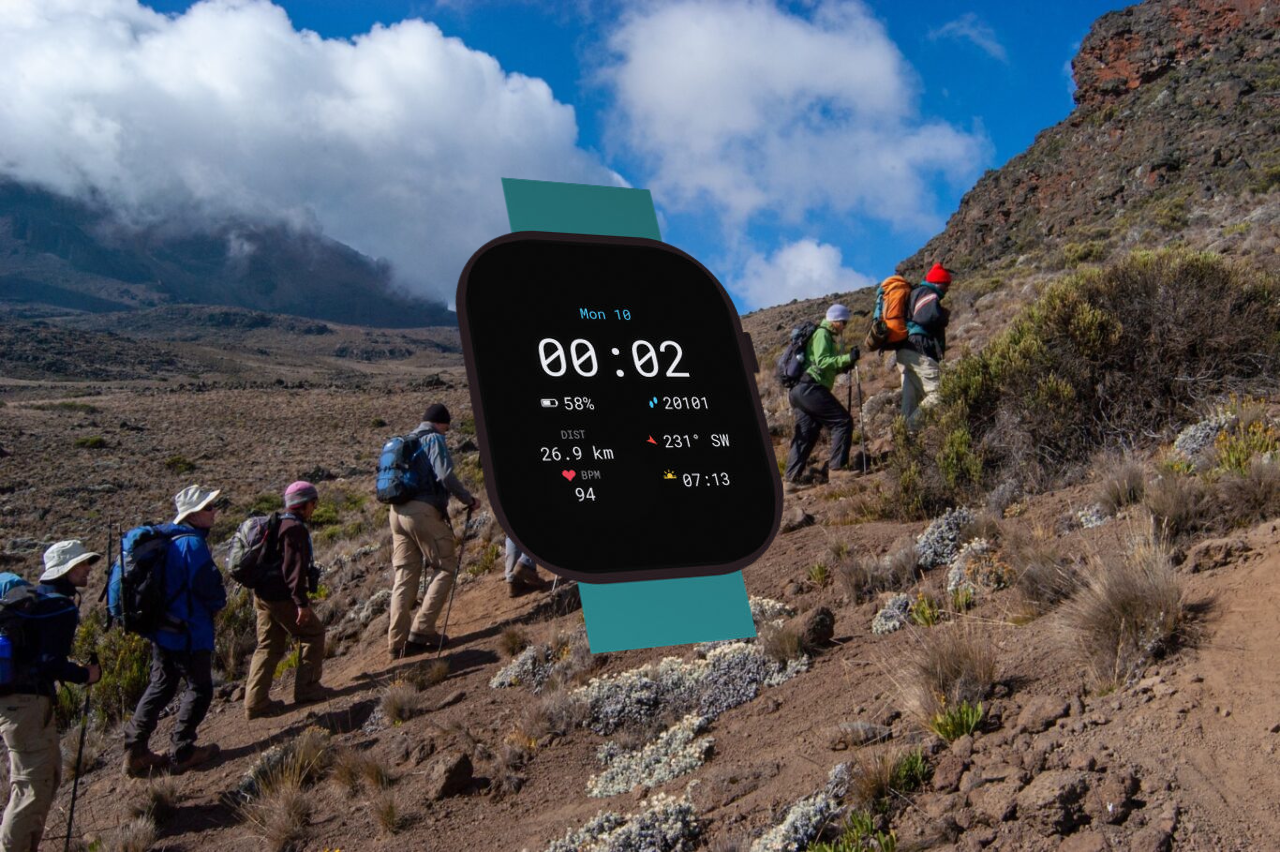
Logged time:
0,02
